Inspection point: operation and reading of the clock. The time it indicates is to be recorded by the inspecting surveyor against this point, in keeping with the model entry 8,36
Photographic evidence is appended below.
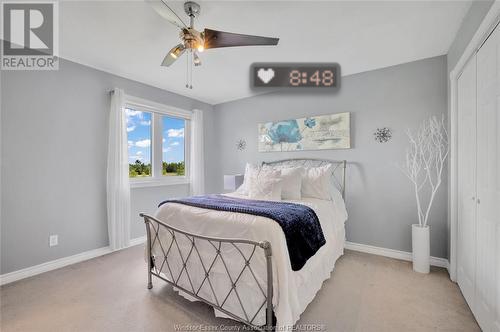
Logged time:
8,48
